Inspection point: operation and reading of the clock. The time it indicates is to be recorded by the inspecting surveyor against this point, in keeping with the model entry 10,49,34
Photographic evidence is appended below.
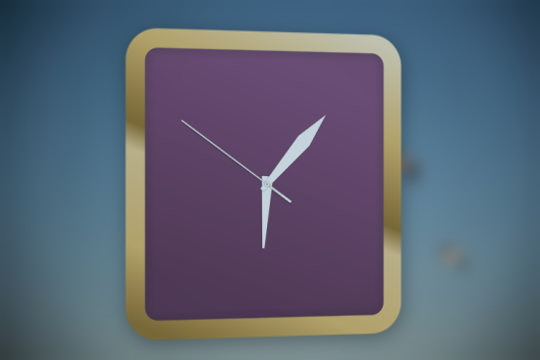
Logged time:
6,06,51
